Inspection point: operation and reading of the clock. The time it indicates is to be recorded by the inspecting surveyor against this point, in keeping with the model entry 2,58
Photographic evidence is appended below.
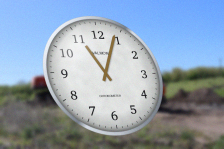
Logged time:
11,04
